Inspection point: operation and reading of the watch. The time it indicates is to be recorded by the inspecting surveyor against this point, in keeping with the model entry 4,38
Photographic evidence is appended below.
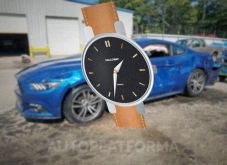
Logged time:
1,33
